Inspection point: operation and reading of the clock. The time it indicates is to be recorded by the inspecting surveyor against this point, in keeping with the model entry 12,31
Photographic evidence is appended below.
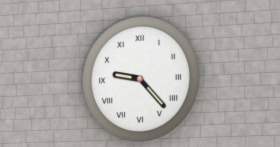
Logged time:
9,23
